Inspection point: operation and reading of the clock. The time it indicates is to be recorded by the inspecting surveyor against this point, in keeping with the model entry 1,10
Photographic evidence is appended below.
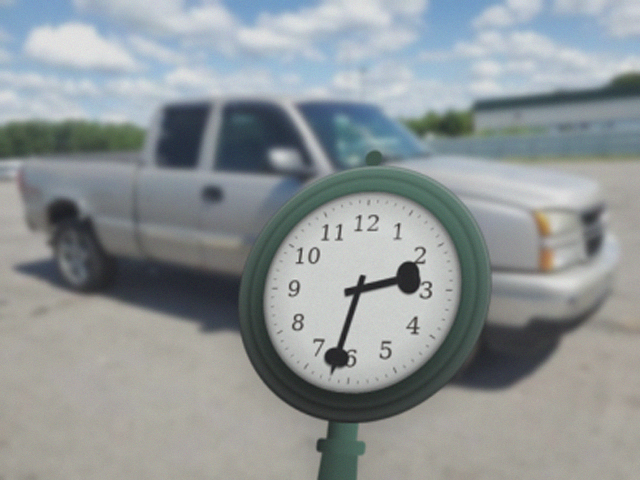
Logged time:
2,32
